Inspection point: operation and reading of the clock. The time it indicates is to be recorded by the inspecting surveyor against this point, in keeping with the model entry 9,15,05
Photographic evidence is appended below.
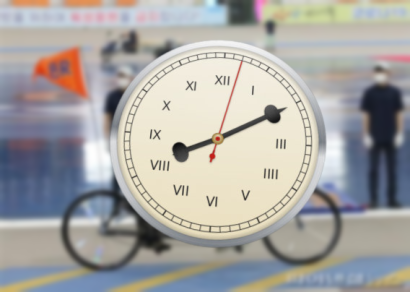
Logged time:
8,10,02
